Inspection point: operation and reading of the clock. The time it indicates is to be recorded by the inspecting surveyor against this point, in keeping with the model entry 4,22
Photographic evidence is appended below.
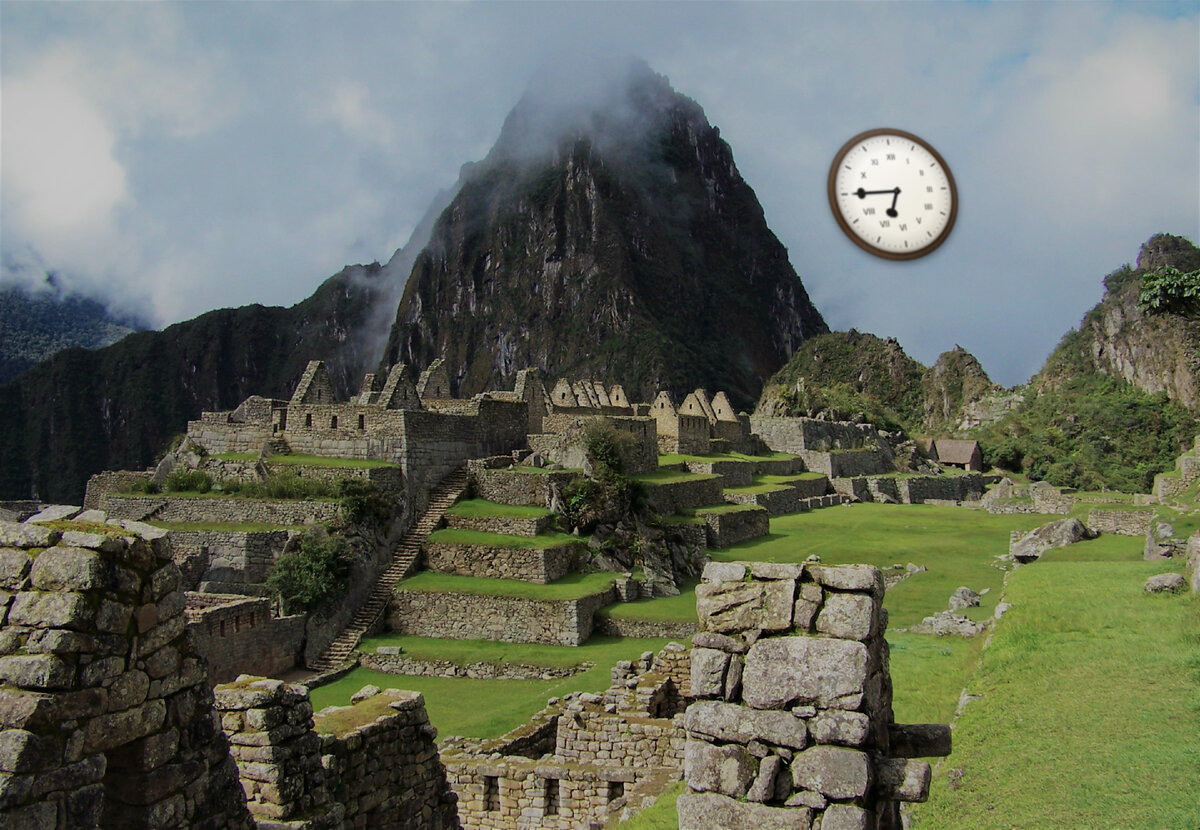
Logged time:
6,45
